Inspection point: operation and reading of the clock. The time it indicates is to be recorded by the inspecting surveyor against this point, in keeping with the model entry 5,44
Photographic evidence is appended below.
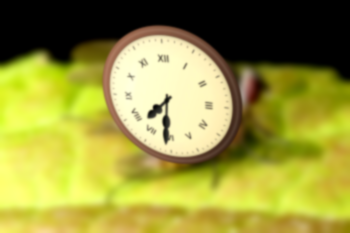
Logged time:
7,31
